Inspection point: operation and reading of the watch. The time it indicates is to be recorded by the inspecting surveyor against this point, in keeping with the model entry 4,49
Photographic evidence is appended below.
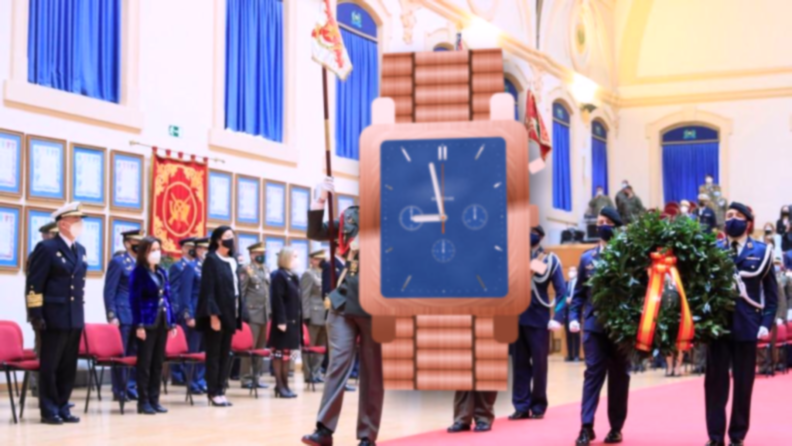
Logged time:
8,58
